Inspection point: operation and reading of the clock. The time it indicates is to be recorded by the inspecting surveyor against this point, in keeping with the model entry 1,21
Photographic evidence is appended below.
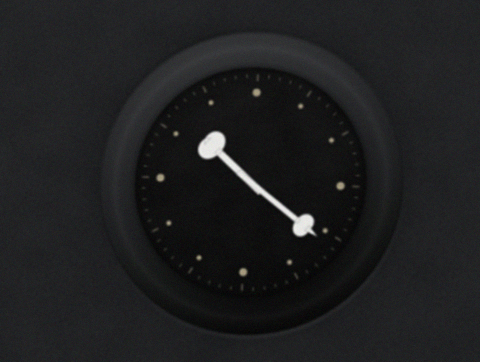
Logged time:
10,21
